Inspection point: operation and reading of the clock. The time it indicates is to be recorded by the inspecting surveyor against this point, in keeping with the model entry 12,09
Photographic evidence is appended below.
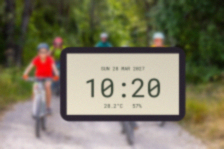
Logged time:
10,20
